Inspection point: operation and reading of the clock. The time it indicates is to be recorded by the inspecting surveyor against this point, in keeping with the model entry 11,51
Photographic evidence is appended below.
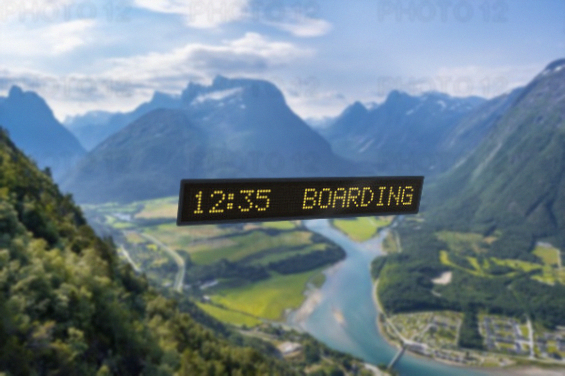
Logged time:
12,35
